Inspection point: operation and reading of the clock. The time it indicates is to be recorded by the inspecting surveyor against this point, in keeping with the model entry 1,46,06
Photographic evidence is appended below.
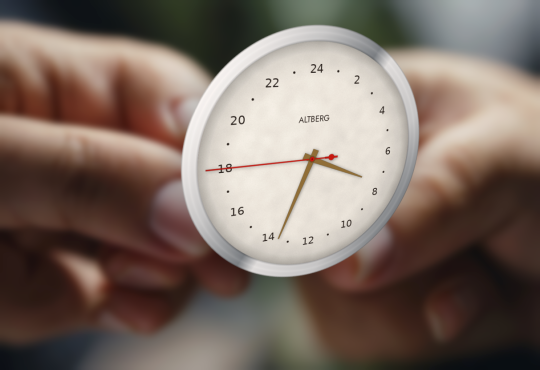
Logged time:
7,33,45
